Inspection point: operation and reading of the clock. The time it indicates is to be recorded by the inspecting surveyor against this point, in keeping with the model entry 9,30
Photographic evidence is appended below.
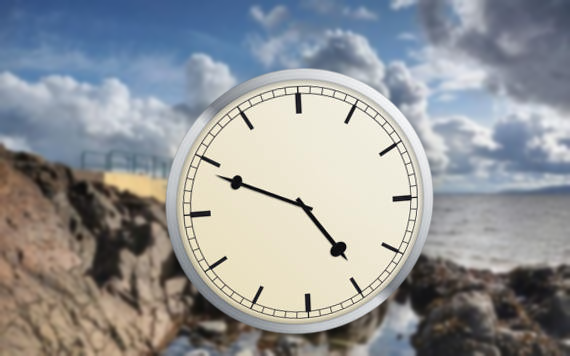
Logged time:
4,49
